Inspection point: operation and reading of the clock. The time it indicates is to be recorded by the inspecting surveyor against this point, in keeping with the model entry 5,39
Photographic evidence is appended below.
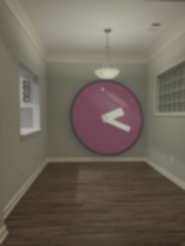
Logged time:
2,19
